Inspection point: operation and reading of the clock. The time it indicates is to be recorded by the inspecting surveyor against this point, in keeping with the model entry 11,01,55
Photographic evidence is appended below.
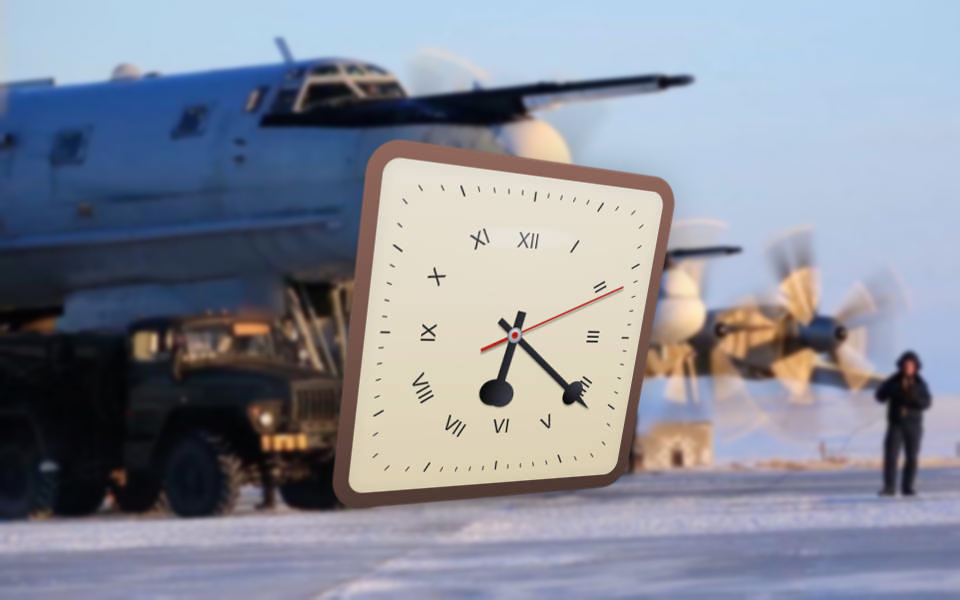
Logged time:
6,21,11
